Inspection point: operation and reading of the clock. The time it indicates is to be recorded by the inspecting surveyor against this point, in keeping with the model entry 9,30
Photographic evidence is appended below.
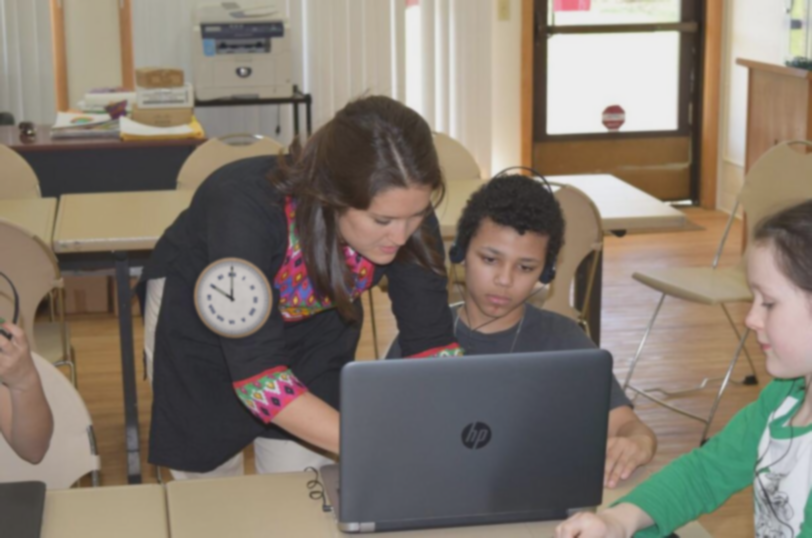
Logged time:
10,00
